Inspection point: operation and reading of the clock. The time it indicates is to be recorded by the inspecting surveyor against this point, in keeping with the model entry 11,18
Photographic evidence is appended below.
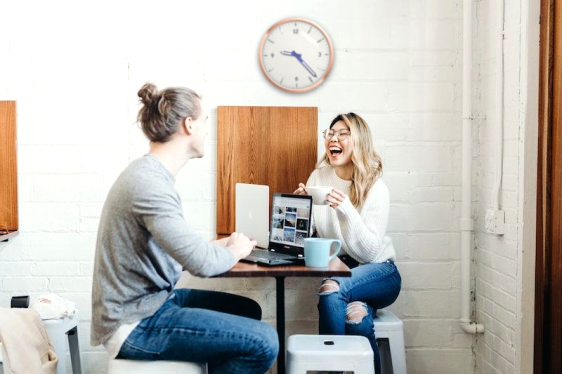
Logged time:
9,23
